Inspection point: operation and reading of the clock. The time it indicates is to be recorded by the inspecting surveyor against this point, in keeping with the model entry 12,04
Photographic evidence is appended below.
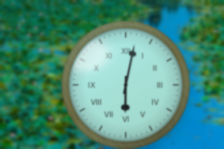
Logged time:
6,02
